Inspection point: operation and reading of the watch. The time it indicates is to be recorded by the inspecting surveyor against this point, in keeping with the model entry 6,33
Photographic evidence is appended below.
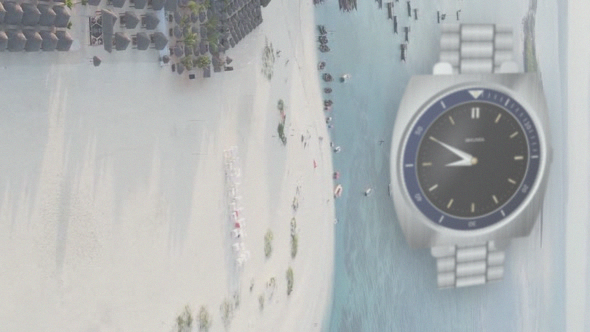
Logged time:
8,50
